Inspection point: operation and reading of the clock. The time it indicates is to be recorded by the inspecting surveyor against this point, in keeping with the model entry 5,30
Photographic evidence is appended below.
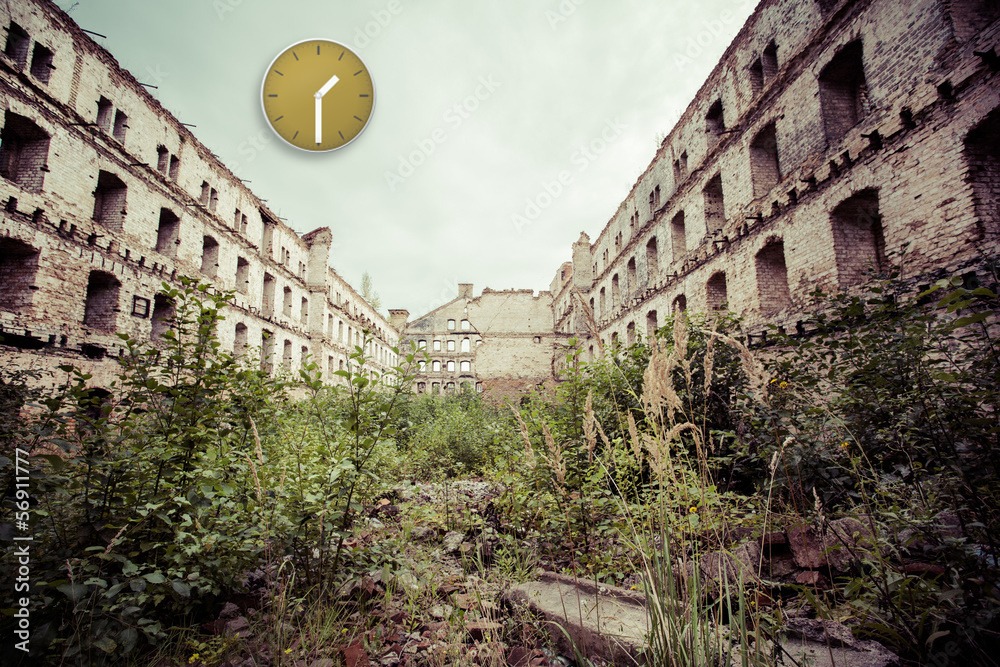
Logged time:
1,30
